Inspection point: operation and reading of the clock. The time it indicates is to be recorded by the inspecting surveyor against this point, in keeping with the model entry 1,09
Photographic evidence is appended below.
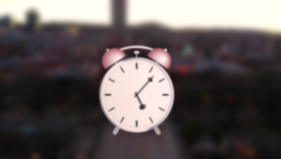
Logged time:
5,07
